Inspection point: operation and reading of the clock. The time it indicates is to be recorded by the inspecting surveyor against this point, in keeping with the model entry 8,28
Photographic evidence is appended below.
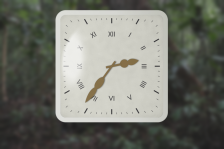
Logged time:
2,36
